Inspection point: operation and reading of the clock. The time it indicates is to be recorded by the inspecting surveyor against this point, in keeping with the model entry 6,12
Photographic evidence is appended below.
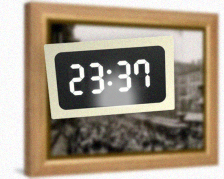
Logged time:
23,37
